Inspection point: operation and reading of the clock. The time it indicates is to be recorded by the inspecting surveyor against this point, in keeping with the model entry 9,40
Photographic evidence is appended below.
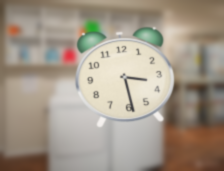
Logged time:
3,29
